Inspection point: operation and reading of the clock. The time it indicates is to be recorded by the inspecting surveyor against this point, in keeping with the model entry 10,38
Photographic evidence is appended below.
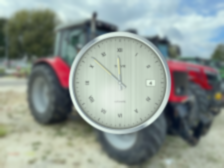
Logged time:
11,52
